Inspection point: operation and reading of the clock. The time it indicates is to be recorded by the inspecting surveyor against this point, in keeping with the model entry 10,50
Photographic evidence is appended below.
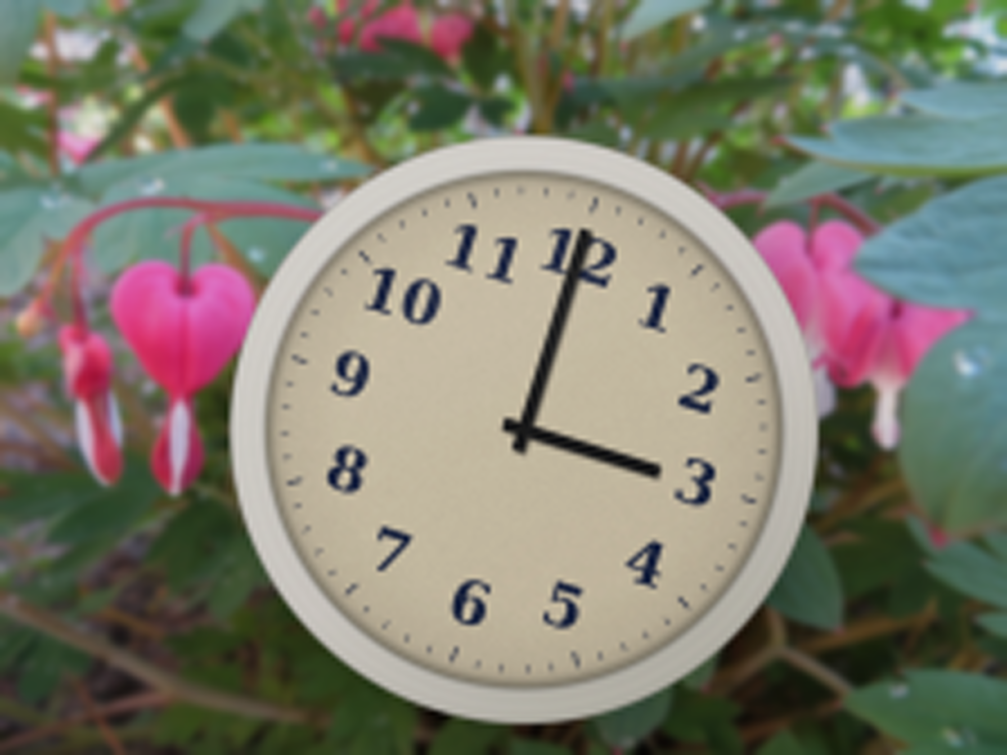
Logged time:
3,00
